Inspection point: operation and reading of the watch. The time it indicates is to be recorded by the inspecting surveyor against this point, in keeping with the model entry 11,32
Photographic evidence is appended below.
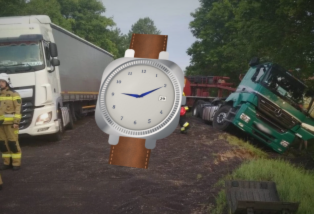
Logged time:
9,10
